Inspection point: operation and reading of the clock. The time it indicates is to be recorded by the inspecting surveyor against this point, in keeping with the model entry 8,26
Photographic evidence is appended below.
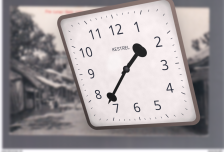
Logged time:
1,37
